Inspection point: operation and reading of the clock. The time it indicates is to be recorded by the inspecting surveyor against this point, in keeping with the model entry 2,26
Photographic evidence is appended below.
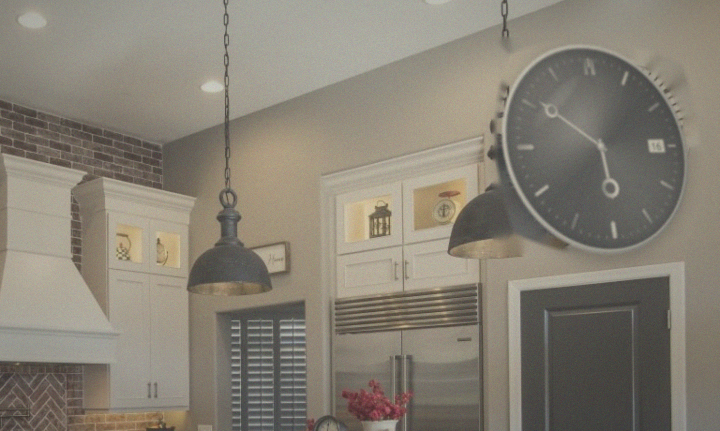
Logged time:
5,51
